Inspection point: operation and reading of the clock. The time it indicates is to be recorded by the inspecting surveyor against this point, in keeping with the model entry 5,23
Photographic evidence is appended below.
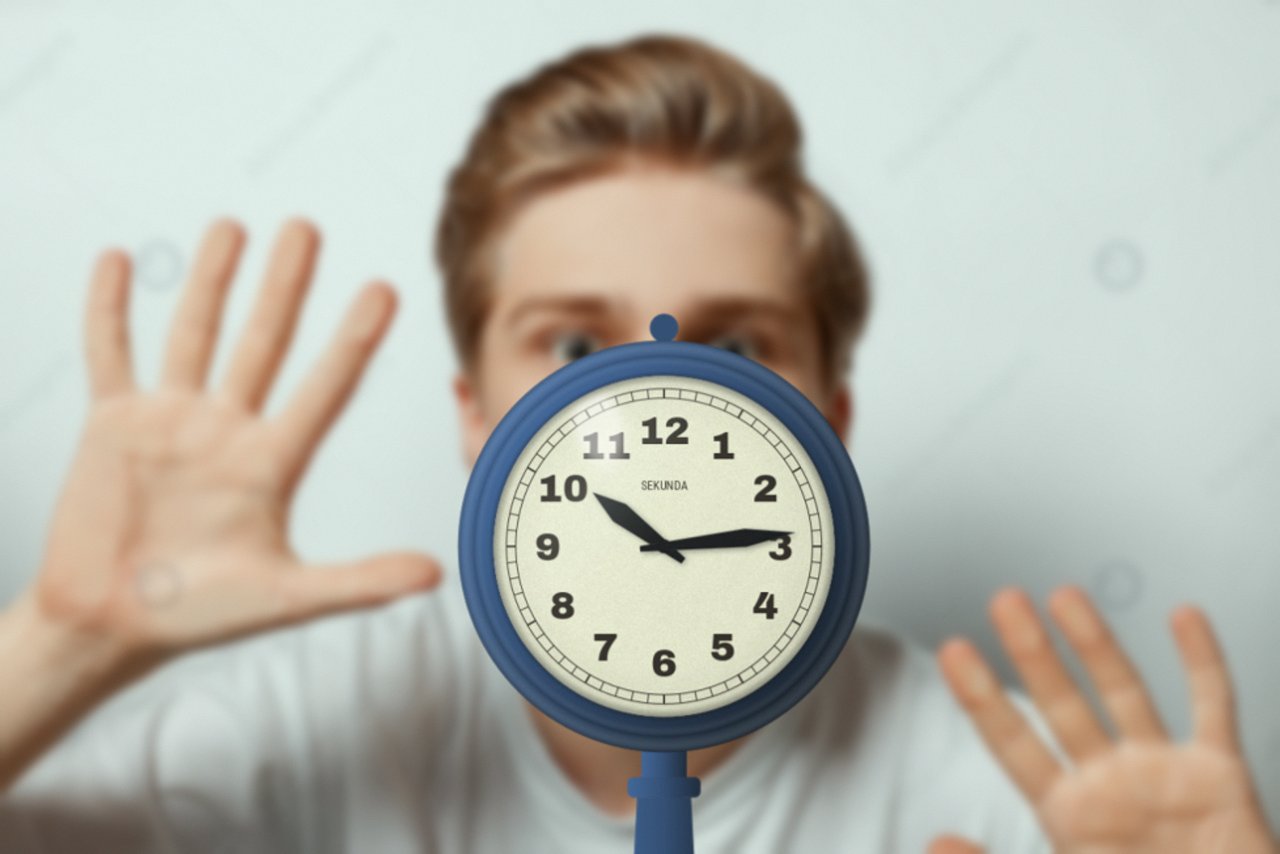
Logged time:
10,14
